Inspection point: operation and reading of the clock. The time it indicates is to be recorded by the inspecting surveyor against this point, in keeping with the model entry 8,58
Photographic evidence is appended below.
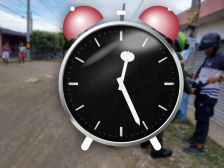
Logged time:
12,26
